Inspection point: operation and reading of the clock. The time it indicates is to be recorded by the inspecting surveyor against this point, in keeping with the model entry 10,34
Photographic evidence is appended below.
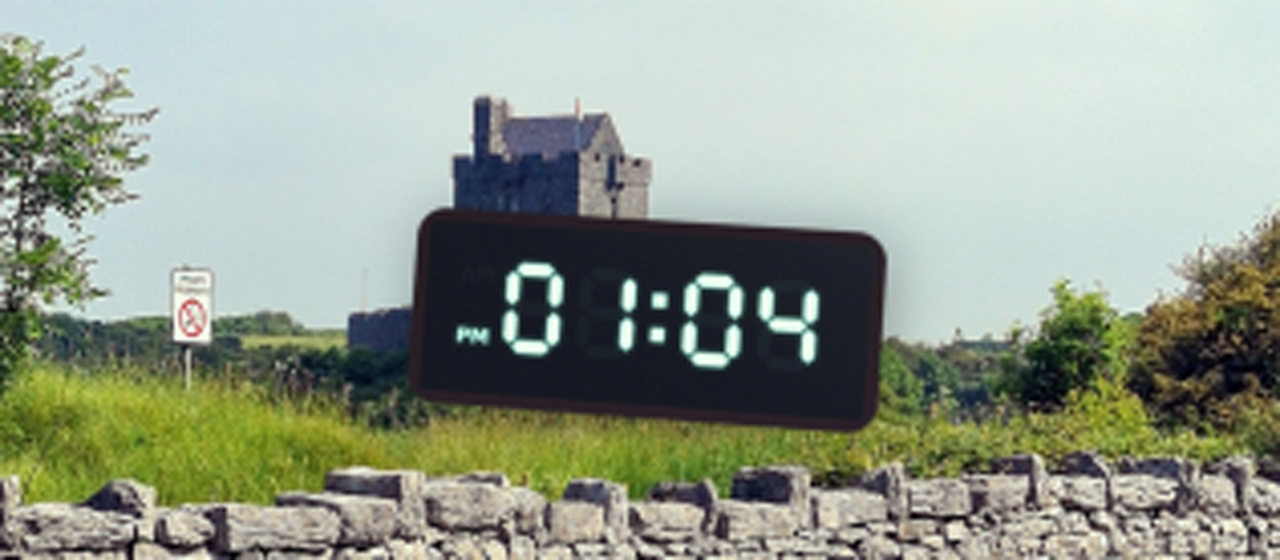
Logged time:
1,04
